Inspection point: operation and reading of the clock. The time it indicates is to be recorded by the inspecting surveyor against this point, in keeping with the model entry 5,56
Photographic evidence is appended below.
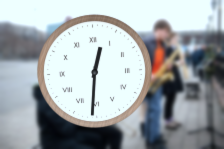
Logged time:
12,31
